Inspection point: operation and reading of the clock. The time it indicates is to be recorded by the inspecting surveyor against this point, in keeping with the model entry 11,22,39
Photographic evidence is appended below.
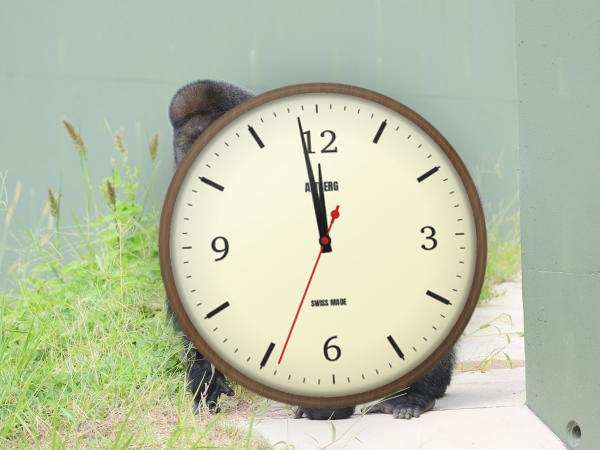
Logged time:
11,58,34
